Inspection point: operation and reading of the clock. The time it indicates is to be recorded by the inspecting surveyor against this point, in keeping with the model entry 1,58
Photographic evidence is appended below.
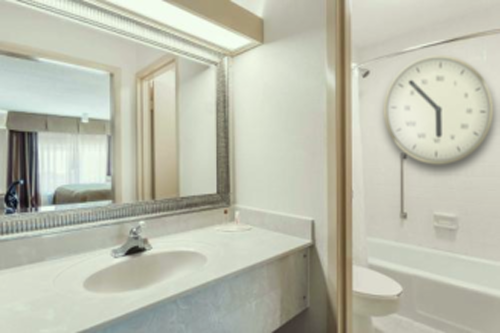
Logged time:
5,52
